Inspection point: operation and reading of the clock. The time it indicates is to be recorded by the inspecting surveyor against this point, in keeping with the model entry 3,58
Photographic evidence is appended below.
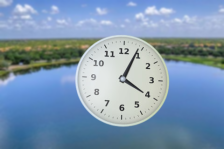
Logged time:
4,04
